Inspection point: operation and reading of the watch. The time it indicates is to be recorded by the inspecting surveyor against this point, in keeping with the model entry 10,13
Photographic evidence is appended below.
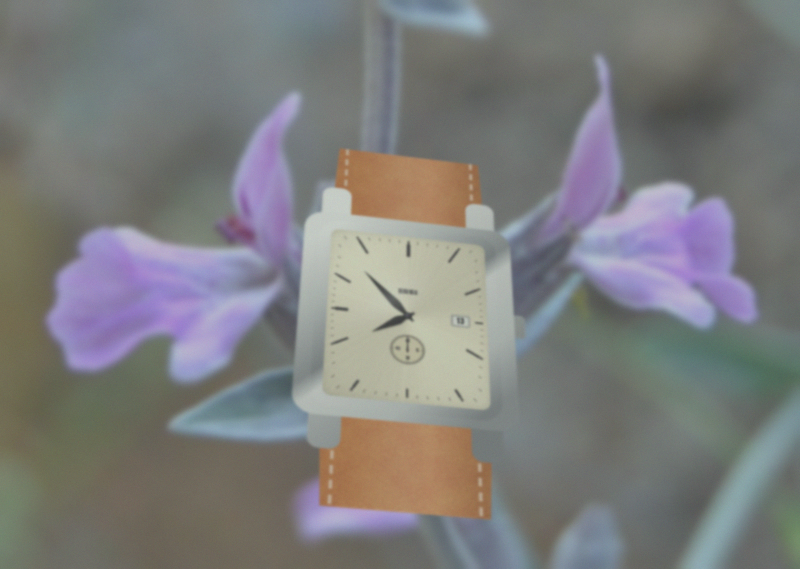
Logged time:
7,53
